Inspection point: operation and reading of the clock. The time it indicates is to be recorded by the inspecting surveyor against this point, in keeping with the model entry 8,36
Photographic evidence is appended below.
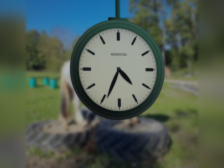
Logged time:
4,34
